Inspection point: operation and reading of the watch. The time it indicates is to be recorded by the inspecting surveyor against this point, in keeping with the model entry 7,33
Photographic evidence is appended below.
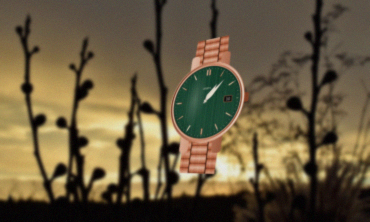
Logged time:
1,07
